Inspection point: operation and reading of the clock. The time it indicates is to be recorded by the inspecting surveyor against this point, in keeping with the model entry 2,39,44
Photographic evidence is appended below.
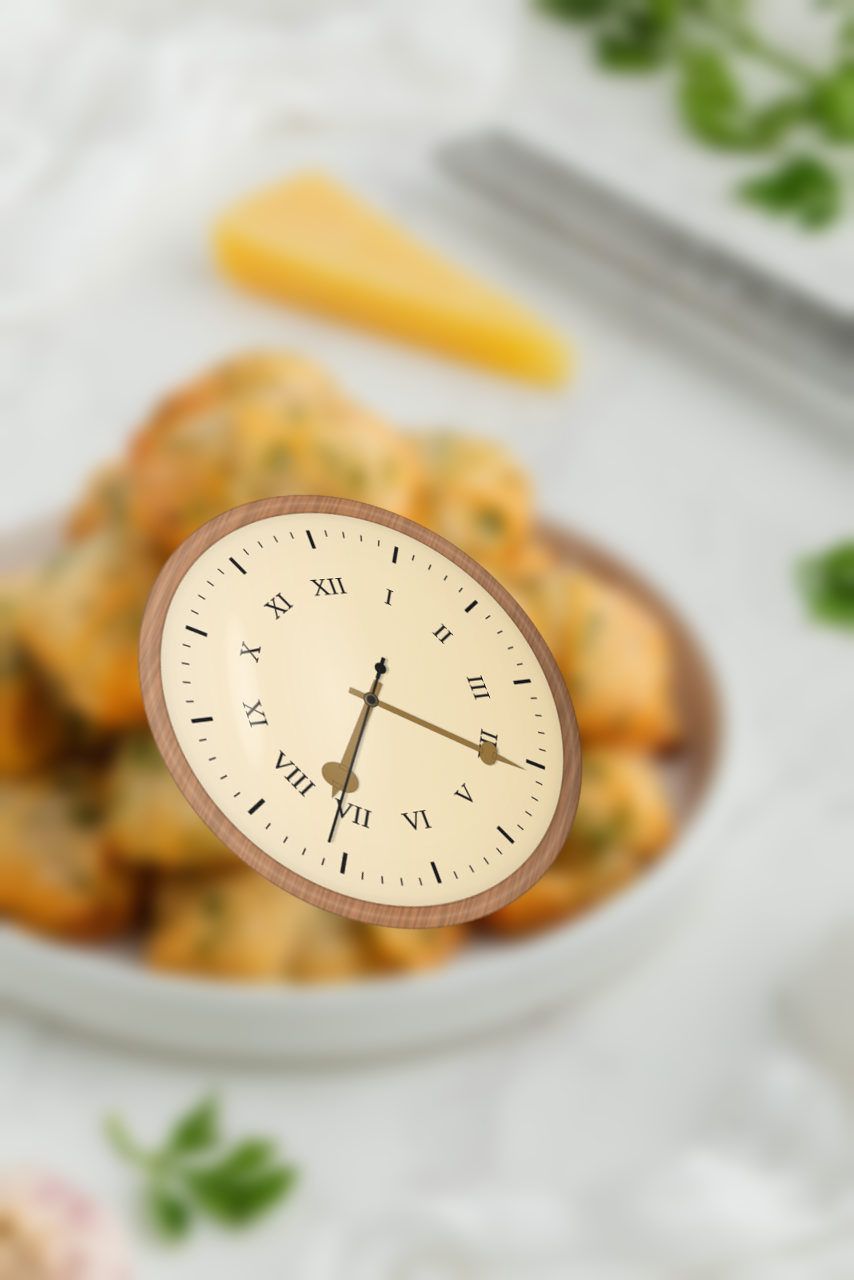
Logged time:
7,20,36
